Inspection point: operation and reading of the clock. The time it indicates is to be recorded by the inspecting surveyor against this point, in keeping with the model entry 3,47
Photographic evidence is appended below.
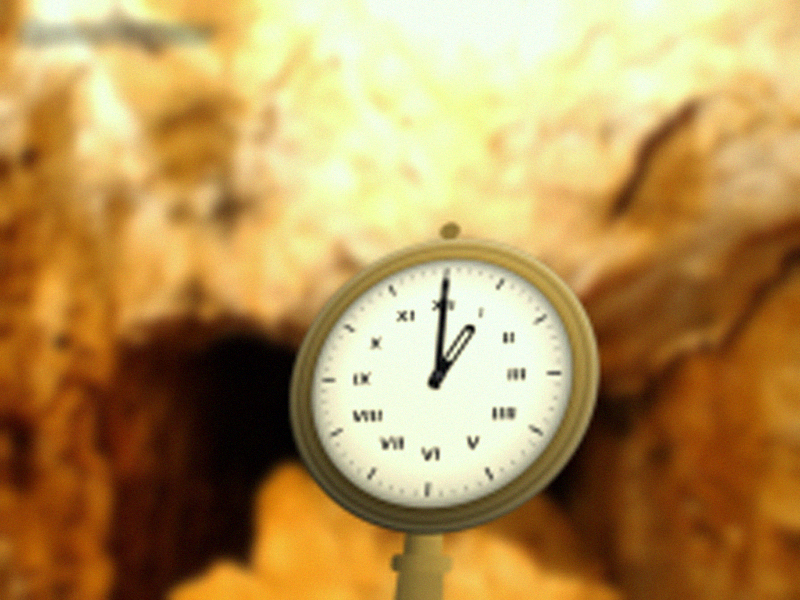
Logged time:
1,00
